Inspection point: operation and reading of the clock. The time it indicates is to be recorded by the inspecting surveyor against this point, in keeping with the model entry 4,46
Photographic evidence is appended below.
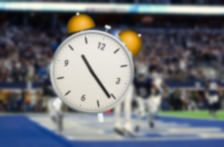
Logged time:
10,21
